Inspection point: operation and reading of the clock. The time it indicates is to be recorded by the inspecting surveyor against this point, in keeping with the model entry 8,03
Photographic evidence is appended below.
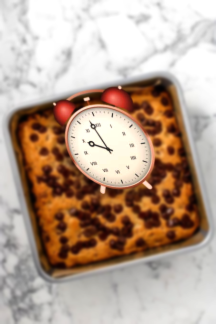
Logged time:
9,58
